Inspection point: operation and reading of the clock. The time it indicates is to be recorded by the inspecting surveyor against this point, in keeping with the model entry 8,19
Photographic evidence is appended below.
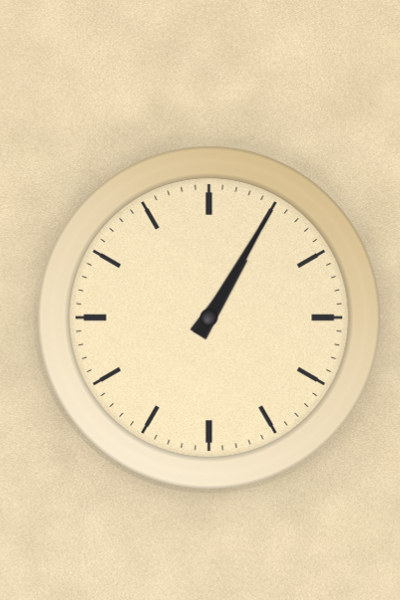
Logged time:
1,05
